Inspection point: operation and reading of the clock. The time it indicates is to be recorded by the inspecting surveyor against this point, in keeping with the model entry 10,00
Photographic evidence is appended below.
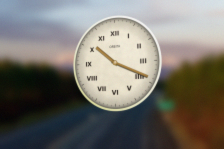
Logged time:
10,19
